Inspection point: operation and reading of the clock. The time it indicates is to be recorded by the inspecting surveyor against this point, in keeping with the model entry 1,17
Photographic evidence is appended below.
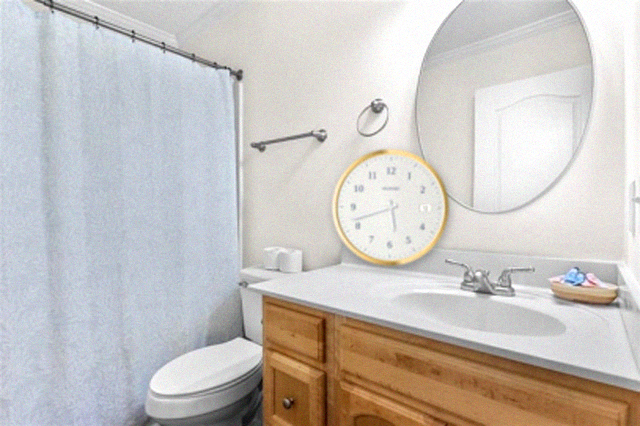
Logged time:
5,42
